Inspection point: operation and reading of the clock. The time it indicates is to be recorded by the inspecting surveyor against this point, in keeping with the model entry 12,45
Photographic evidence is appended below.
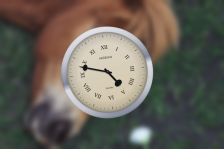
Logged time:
4,48
